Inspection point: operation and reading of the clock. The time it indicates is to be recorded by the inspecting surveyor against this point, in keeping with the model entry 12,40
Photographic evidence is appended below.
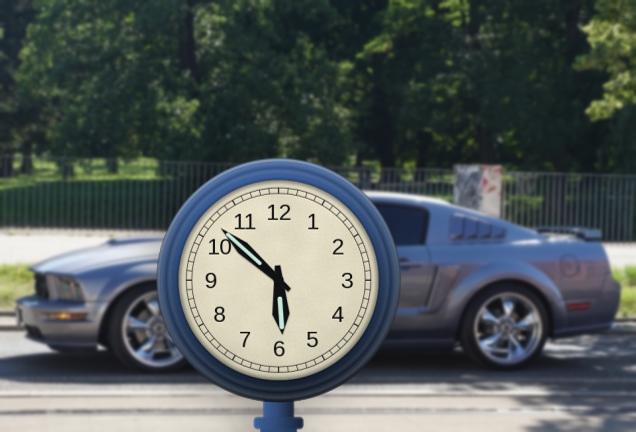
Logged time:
5,52
